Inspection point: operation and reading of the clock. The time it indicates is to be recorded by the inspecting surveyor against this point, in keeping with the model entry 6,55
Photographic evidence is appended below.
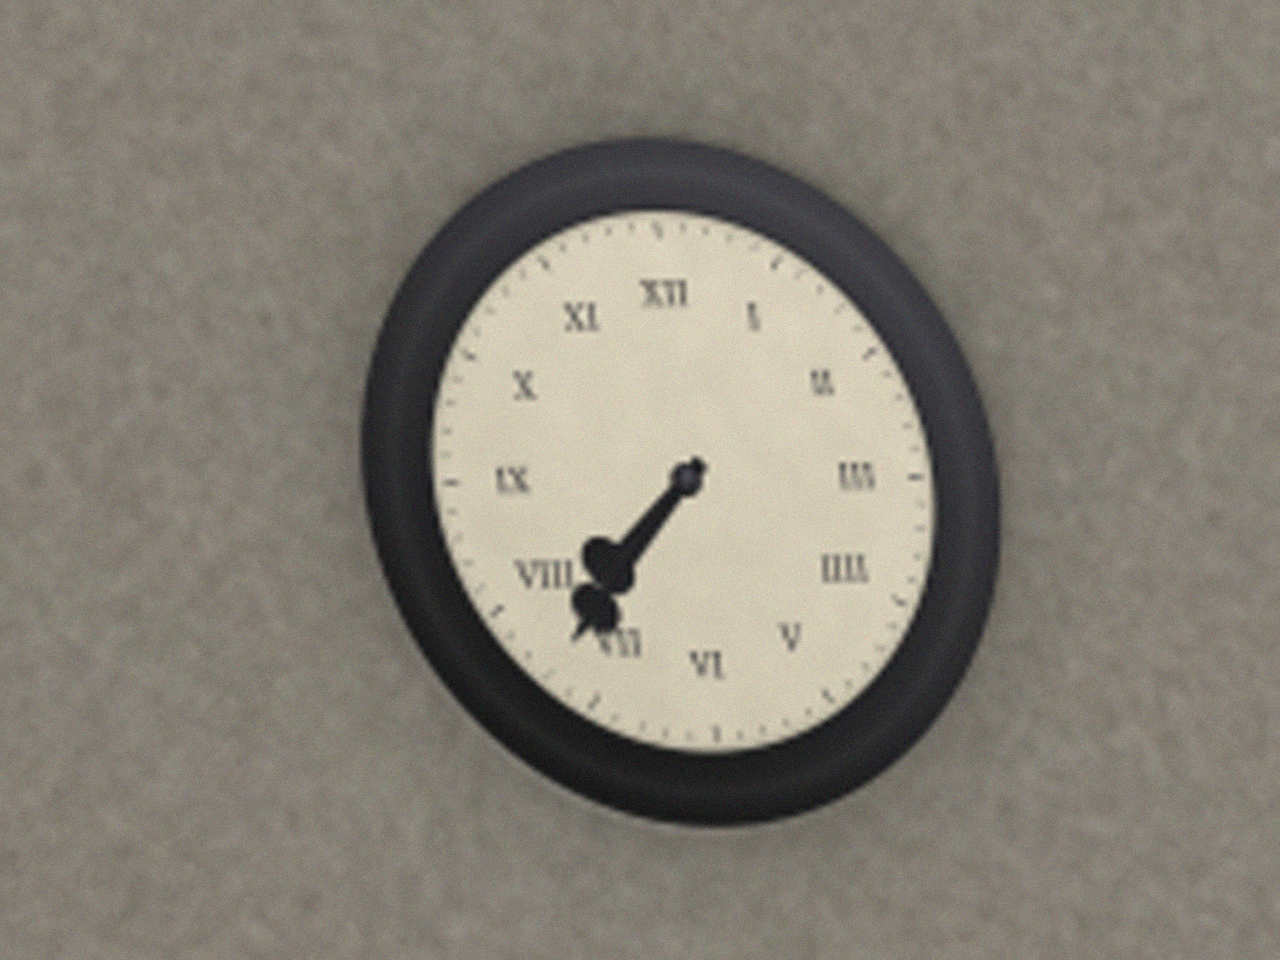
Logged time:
7,37
